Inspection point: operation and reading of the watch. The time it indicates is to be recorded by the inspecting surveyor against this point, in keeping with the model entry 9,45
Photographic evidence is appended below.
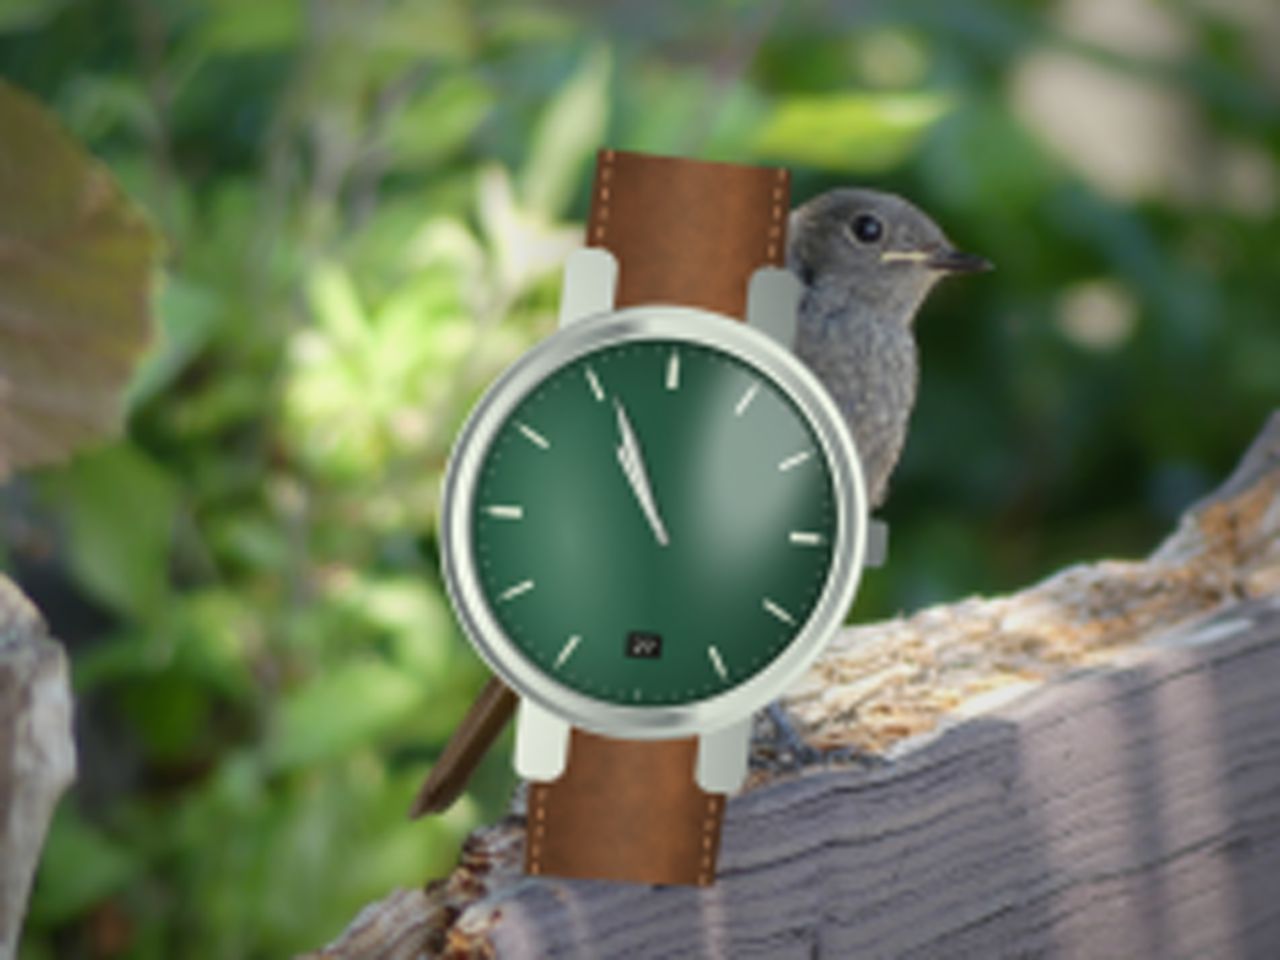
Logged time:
10,56
